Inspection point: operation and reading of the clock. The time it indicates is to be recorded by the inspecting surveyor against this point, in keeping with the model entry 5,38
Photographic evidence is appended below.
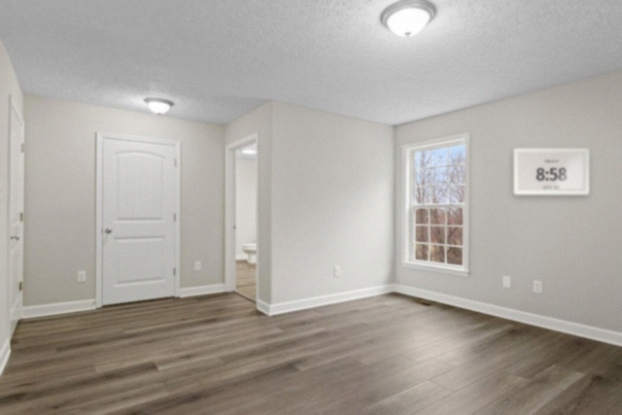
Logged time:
8,58
